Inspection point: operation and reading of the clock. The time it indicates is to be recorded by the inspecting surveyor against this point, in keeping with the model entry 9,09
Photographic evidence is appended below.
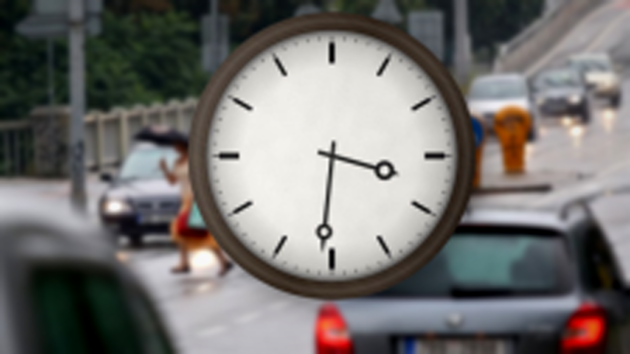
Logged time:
3,31
